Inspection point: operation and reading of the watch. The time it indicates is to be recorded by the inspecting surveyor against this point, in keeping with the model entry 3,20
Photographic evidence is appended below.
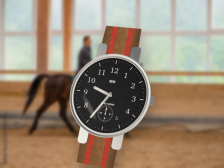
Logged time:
9,35
